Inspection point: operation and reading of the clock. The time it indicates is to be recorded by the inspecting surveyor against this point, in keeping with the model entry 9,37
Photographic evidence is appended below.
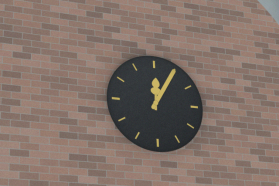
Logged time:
12,05
